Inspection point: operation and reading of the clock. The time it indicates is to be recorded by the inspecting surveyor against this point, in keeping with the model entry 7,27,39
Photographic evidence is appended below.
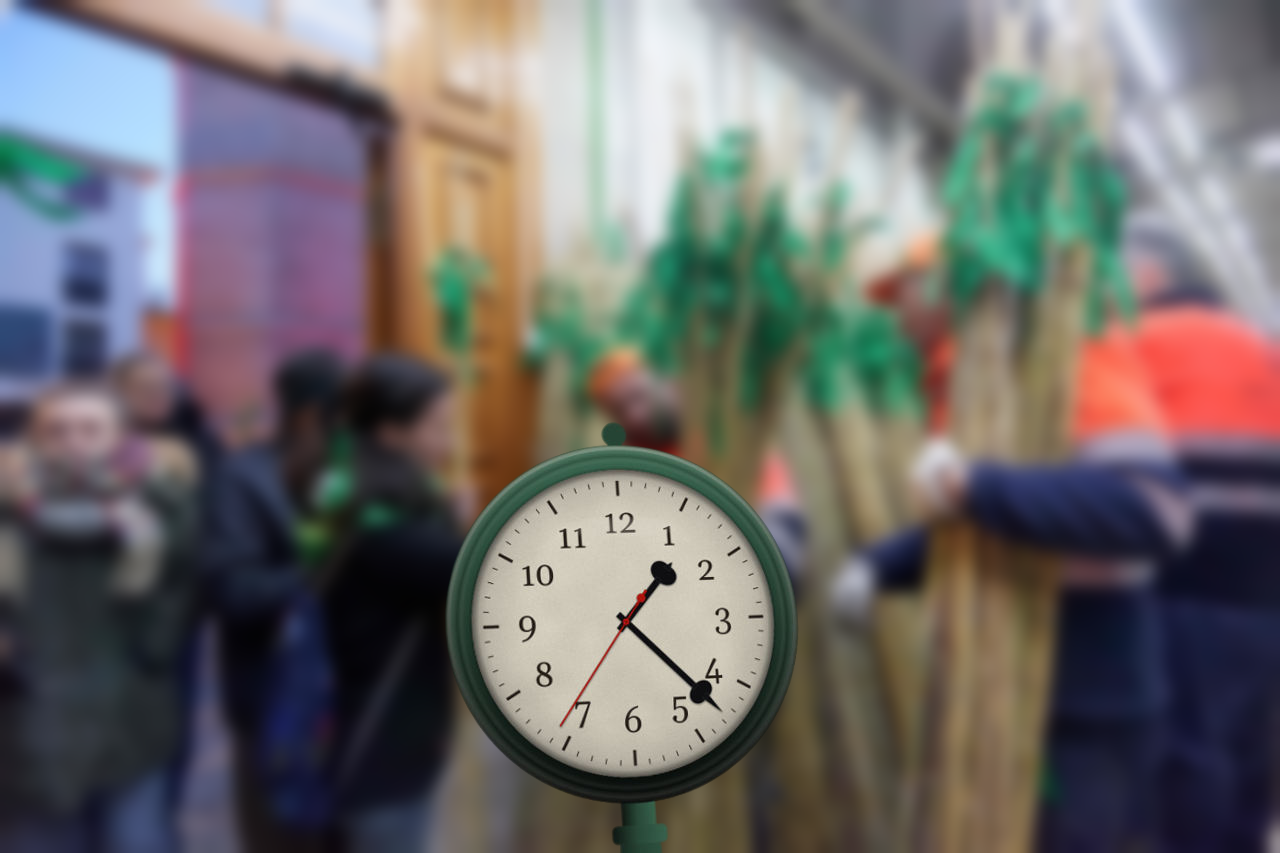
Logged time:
1,22,36
